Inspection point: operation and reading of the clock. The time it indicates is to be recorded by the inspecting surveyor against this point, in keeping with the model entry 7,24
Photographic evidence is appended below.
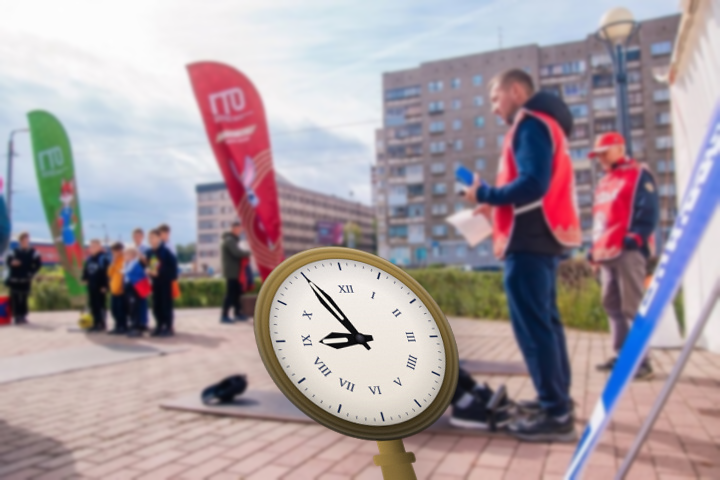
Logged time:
8,55
